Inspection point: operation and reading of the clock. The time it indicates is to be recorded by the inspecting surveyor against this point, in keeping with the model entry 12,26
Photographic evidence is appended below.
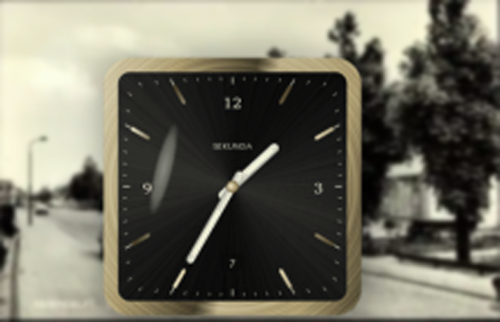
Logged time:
1,35
